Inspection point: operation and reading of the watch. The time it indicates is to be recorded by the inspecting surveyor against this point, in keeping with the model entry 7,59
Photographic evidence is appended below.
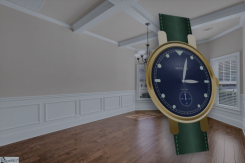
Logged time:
3,03
